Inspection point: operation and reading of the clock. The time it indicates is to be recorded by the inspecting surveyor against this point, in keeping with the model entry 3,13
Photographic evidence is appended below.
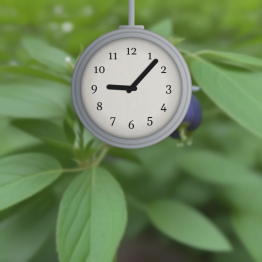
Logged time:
9,07
